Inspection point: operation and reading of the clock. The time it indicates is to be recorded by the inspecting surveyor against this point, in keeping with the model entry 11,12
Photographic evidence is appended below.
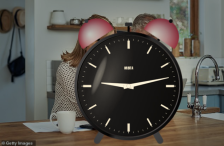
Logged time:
9,13
